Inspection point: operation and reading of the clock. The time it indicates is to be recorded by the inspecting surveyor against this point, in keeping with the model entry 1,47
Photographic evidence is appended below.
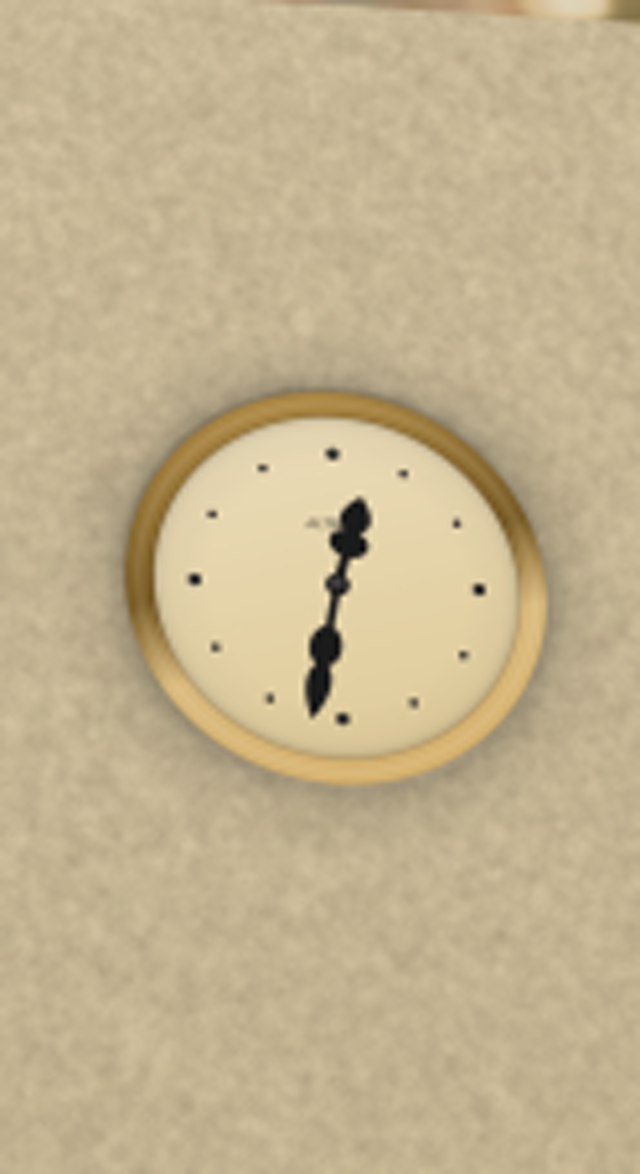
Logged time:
12,32
